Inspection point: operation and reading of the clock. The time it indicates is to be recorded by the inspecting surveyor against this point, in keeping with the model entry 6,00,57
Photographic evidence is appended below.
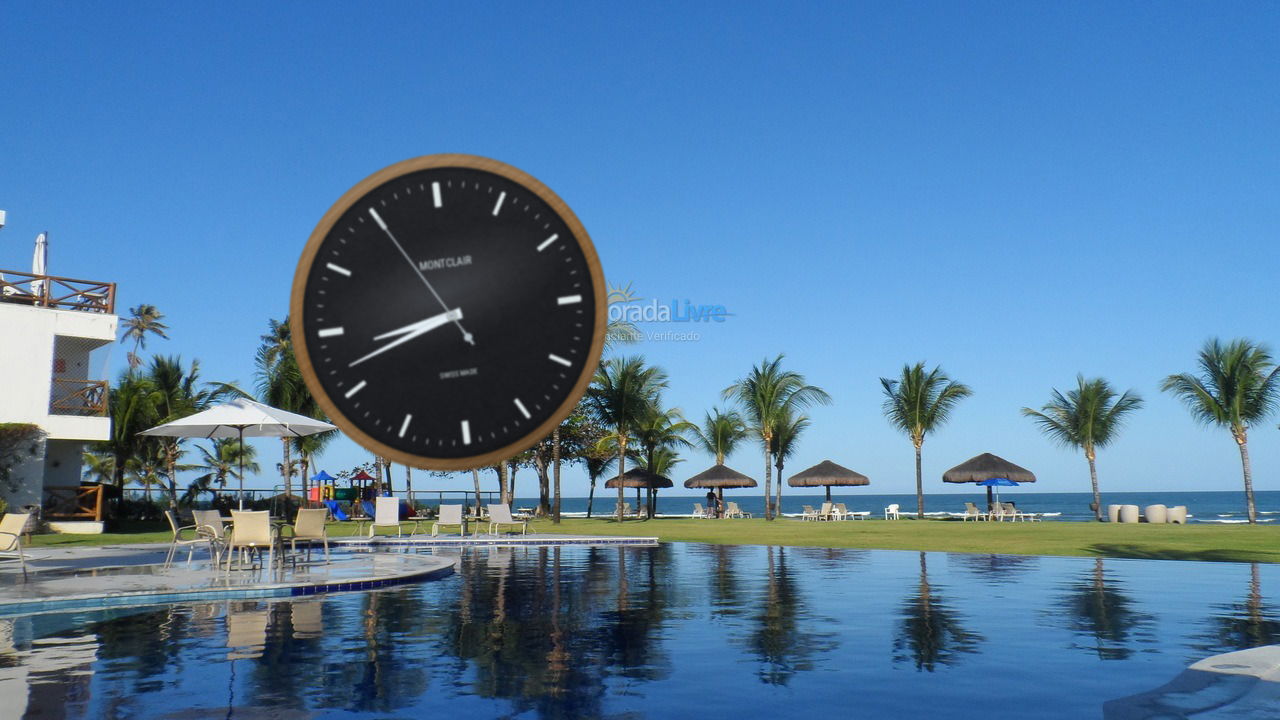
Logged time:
8,41,55
